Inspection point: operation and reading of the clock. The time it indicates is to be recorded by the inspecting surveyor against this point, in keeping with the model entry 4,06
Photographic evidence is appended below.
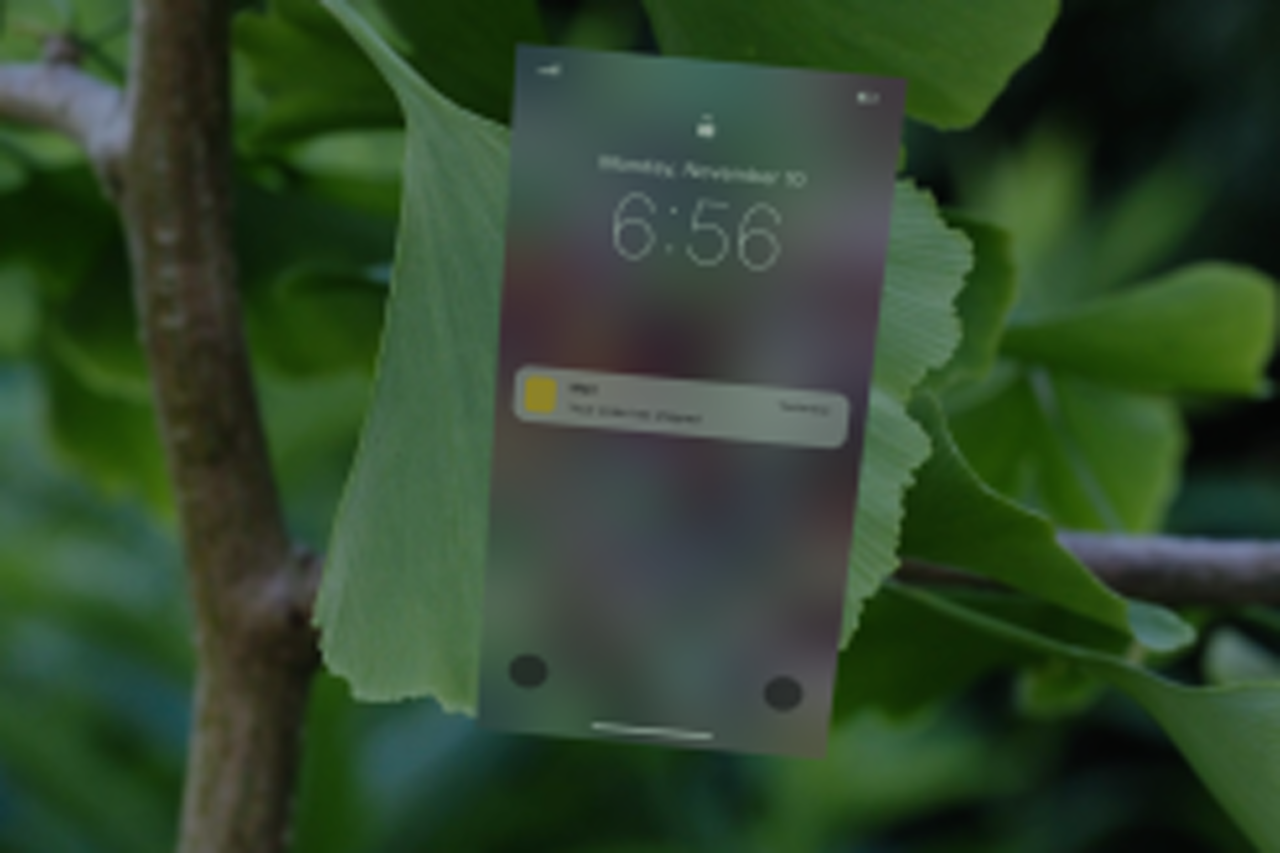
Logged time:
6,56
